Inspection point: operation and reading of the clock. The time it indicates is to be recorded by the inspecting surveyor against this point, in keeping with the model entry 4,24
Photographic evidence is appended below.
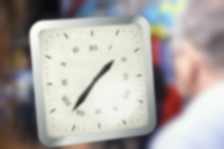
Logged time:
1,37
